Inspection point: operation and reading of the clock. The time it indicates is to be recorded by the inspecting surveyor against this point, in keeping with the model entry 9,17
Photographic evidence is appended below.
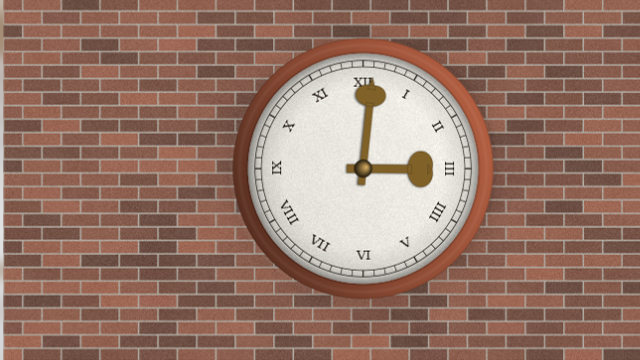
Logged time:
3,01
